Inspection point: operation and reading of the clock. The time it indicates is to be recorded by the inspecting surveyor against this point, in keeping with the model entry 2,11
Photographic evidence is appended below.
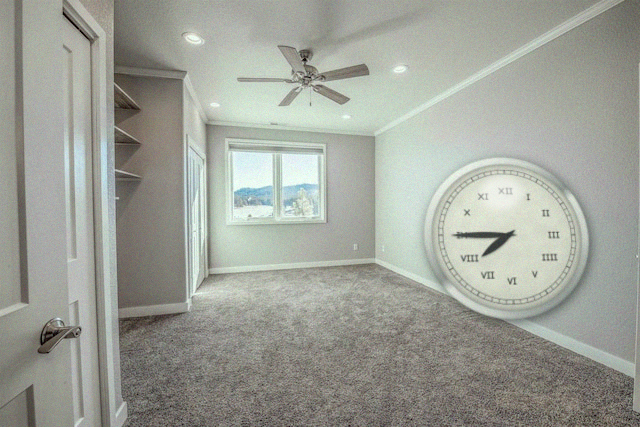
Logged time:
7,45
